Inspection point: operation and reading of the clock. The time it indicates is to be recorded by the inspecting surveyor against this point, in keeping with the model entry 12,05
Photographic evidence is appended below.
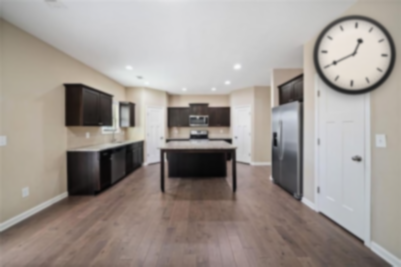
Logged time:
12,40
